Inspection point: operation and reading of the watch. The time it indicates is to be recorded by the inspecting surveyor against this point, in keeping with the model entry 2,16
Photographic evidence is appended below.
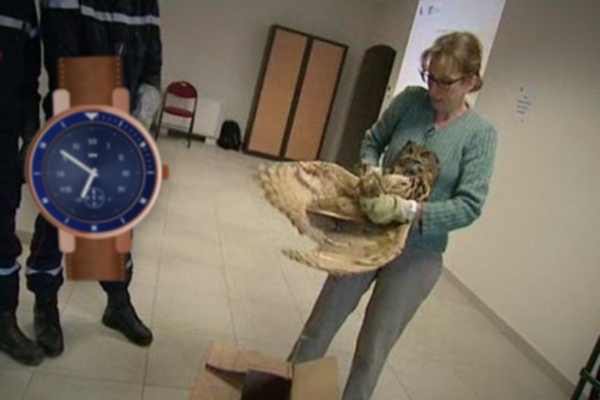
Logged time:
6,51
